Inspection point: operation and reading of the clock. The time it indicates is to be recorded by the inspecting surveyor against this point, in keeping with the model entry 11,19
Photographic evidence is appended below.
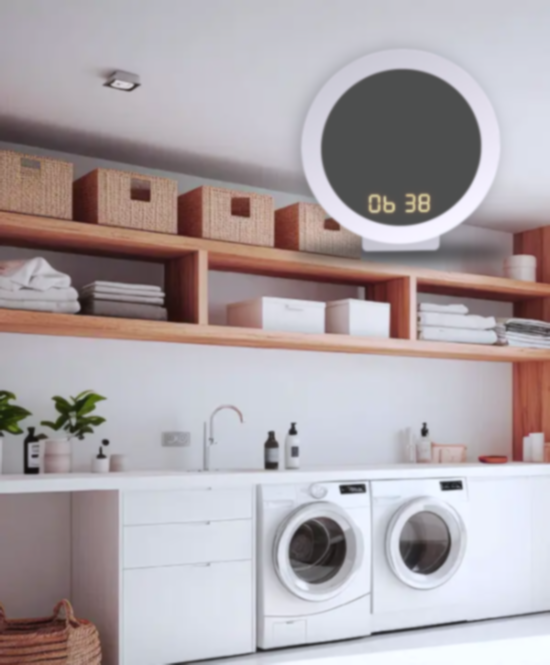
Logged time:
6,38
